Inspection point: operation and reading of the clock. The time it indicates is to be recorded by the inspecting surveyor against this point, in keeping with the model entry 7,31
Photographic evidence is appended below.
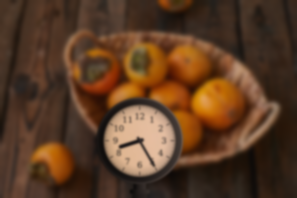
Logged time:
8,25
